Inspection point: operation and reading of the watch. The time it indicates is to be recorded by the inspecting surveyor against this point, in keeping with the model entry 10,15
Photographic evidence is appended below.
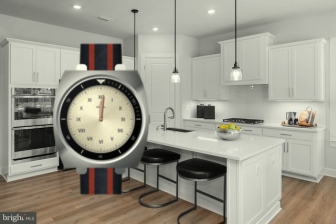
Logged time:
12,01
